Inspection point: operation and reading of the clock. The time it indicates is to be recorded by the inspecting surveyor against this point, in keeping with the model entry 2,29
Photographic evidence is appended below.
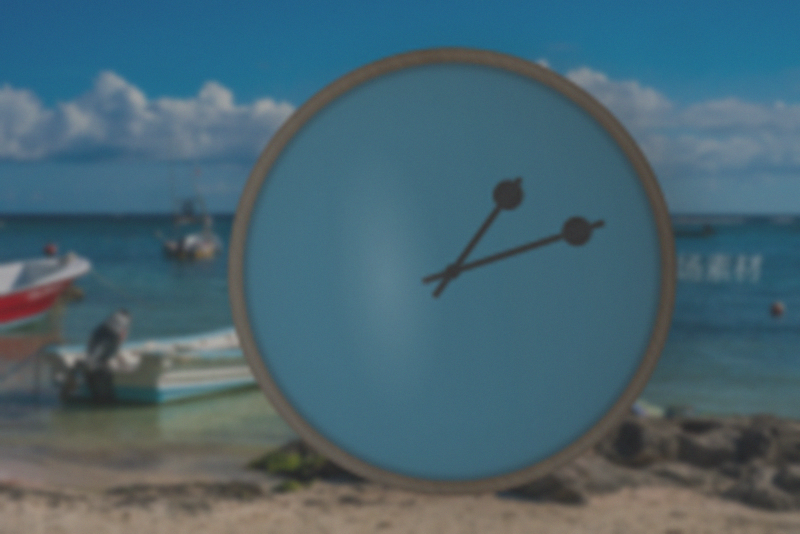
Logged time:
1,12
